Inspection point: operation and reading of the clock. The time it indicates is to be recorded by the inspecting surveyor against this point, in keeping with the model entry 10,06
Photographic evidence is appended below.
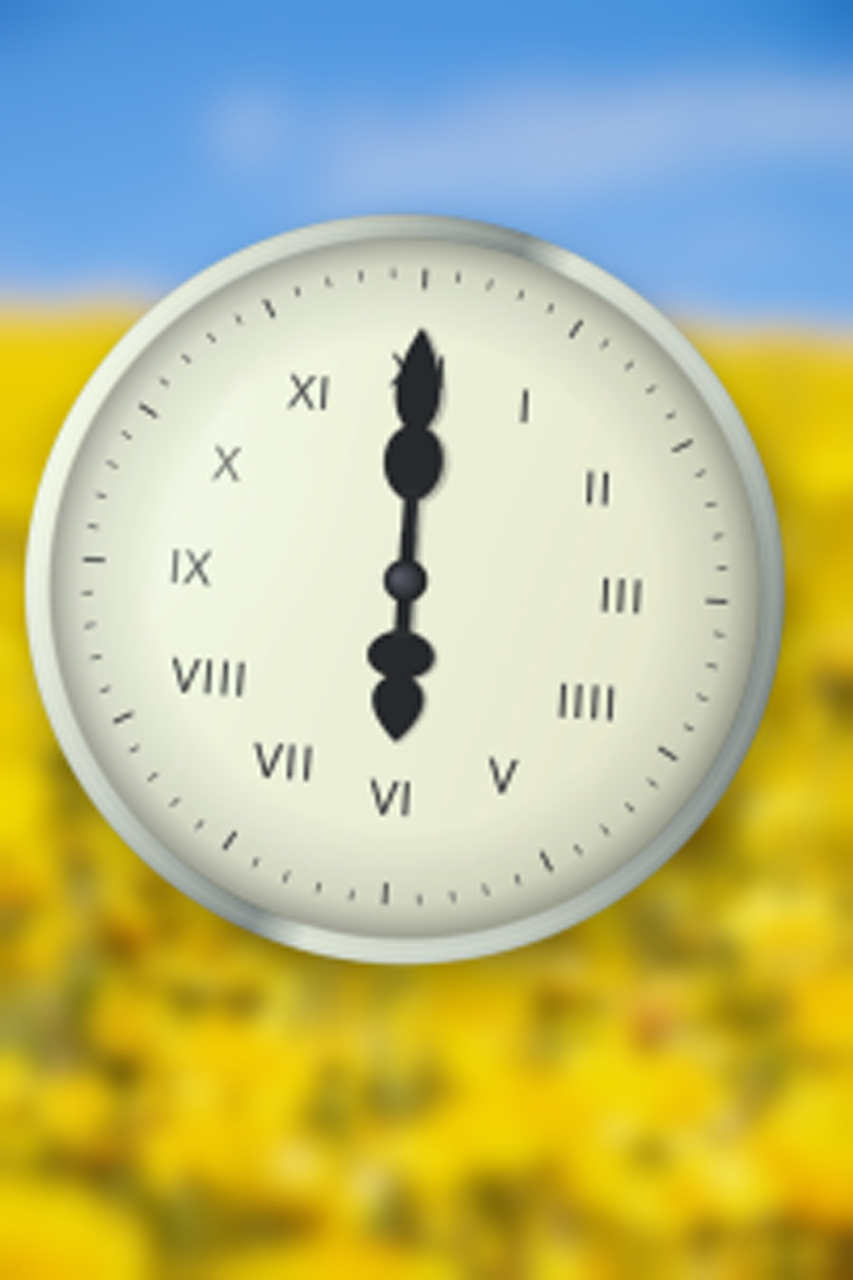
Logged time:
6,00
